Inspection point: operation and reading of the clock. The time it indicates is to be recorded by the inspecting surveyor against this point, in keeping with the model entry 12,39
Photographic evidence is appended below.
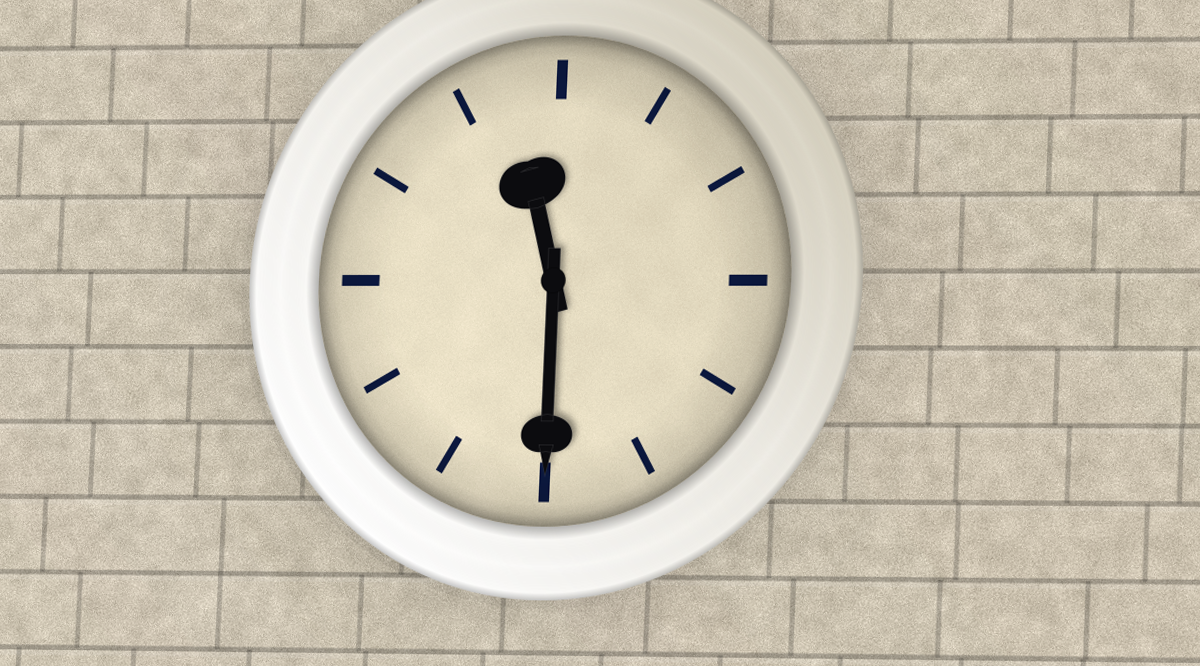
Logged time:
11,30
